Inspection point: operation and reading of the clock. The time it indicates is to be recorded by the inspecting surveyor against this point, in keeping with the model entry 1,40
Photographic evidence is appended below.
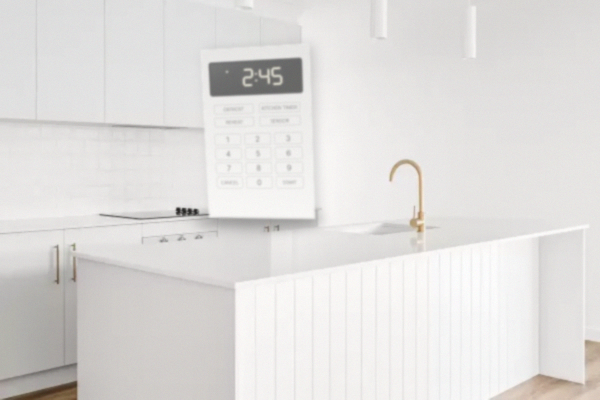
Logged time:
2,45
